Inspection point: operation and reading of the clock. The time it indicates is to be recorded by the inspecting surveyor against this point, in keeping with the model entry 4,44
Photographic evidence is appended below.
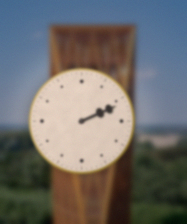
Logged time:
2,11
